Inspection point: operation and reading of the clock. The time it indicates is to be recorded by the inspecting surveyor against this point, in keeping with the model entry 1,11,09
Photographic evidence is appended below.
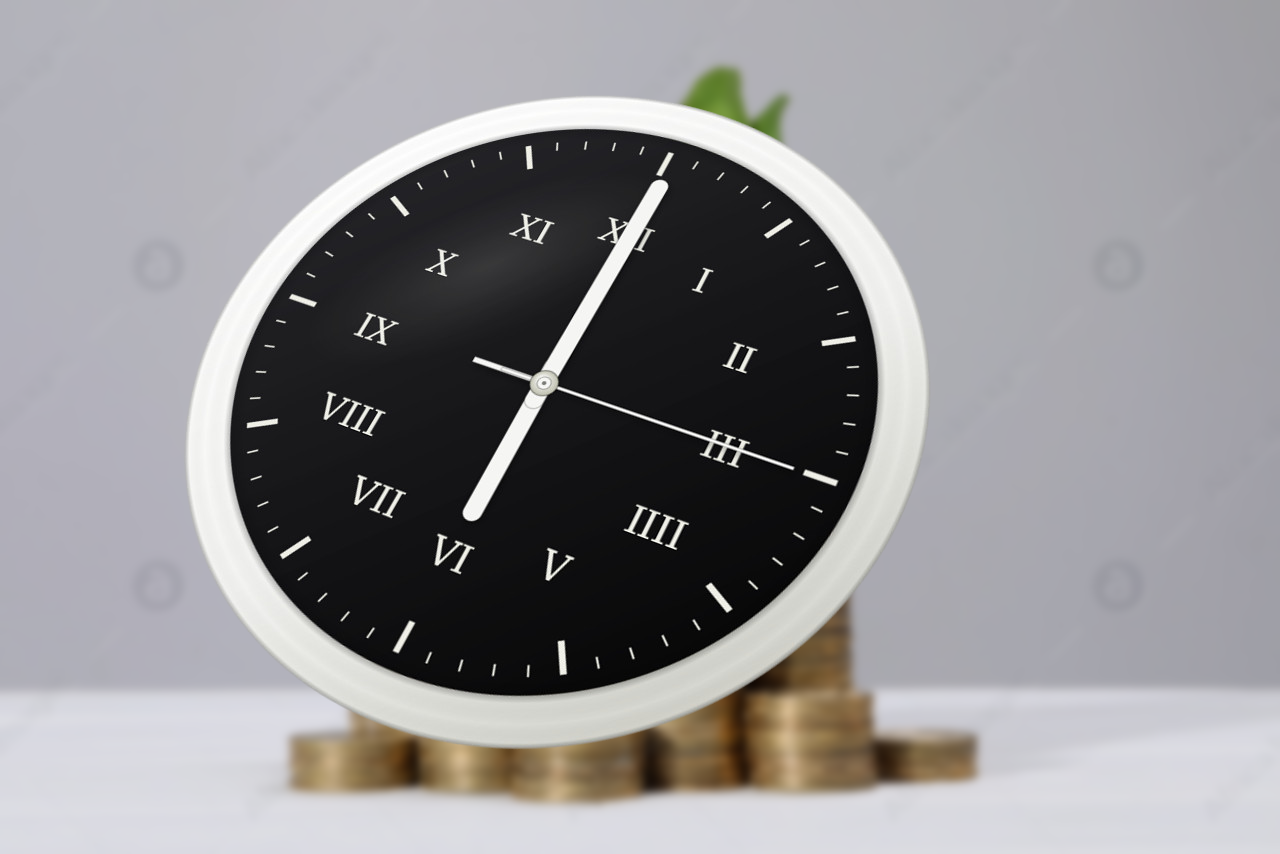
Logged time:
6,00,15
